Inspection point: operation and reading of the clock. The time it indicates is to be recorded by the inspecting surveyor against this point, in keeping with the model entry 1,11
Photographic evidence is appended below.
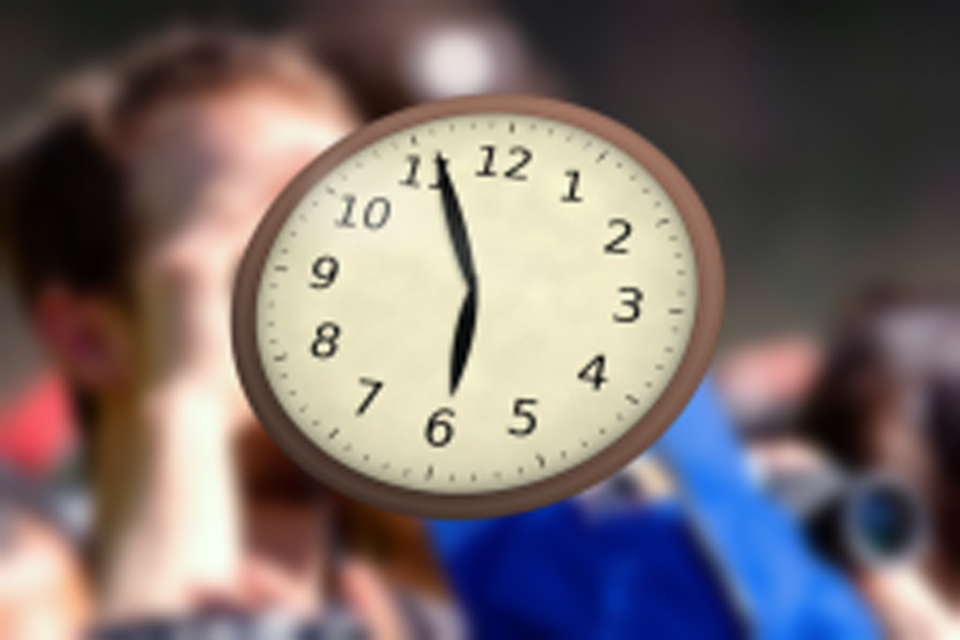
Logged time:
5,56
